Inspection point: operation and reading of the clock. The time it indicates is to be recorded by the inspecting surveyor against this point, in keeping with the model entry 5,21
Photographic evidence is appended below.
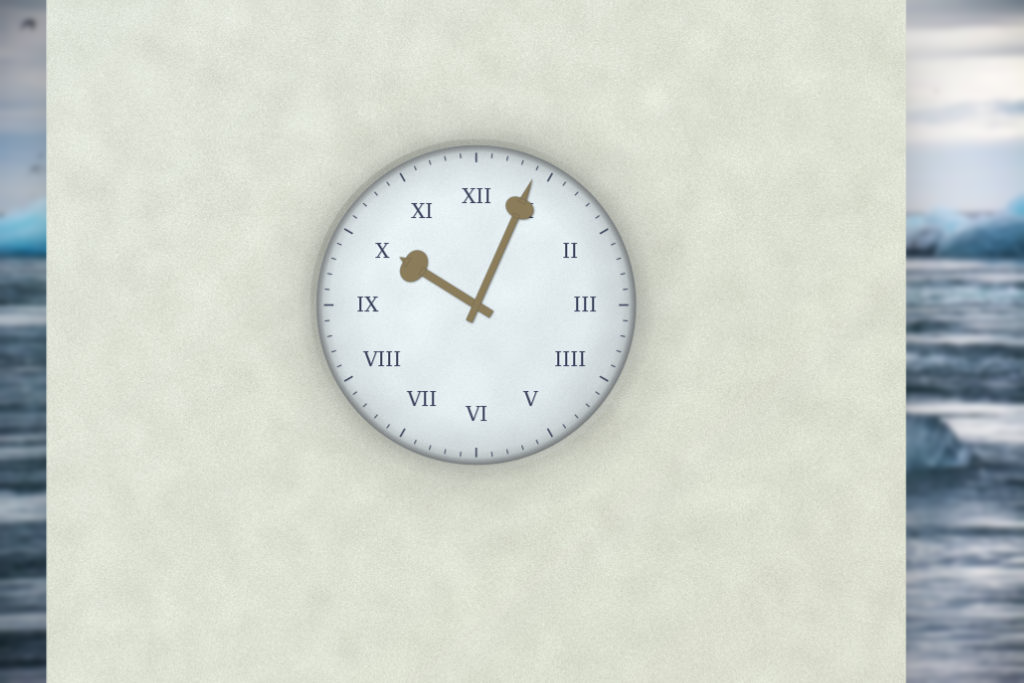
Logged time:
10,04
